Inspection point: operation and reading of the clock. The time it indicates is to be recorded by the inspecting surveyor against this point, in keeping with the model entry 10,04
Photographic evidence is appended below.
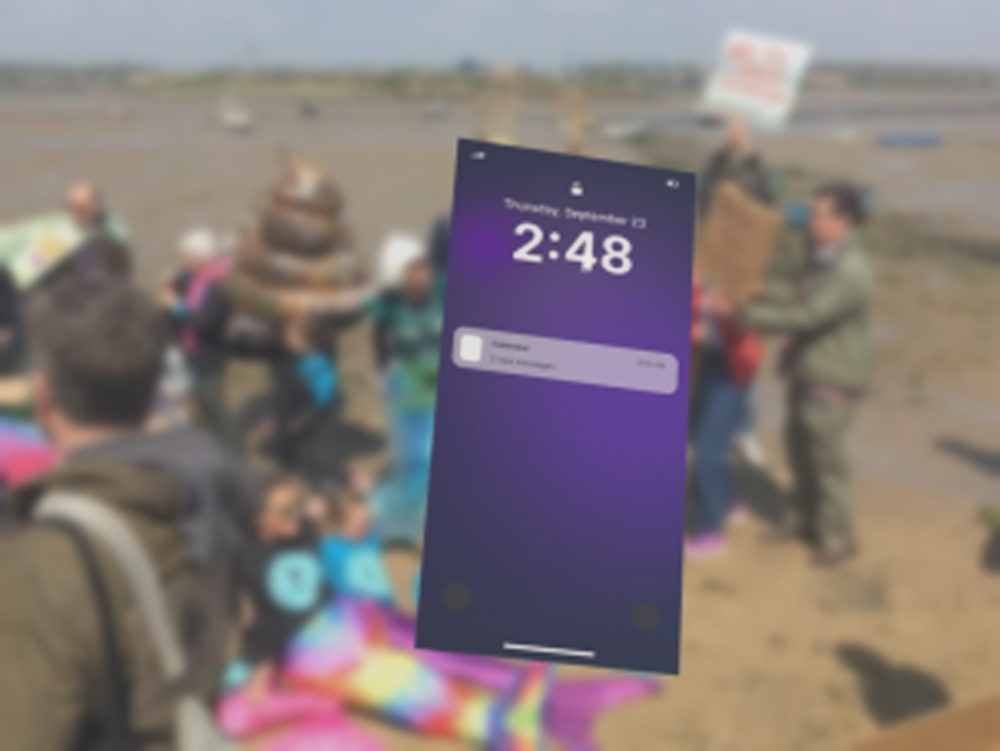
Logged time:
2,48
